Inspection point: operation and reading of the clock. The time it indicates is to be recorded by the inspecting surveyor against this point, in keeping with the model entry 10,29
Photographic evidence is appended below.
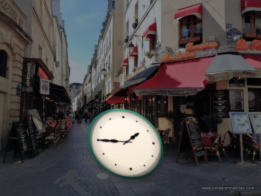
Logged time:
1,45
